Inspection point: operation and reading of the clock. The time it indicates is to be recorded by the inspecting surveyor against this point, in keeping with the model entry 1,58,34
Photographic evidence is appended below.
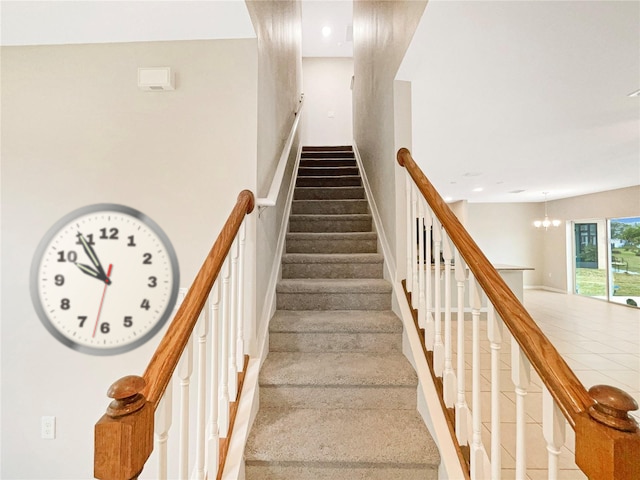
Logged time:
9,54,32
